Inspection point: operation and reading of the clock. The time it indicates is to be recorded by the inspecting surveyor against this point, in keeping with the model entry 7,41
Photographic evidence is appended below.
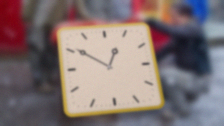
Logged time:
12,51
